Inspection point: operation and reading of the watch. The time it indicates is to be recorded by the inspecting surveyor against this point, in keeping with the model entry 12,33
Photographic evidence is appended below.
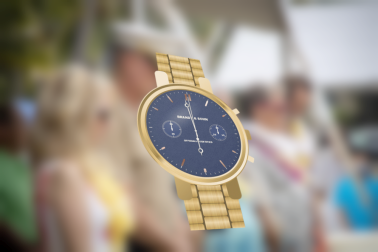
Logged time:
5,59
